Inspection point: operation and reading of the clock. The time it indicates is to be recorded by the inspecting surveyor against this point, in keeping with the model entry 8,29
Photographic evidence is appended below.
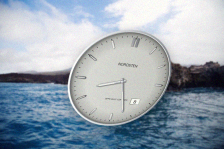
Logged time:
8,27
